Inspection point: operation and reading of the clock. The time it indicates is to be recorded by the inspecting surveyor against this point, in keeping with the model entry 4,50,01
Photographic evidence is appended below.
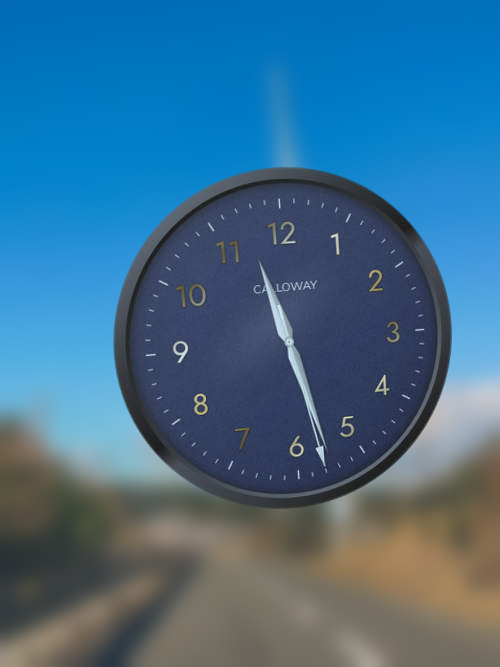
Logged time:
11,27,28
